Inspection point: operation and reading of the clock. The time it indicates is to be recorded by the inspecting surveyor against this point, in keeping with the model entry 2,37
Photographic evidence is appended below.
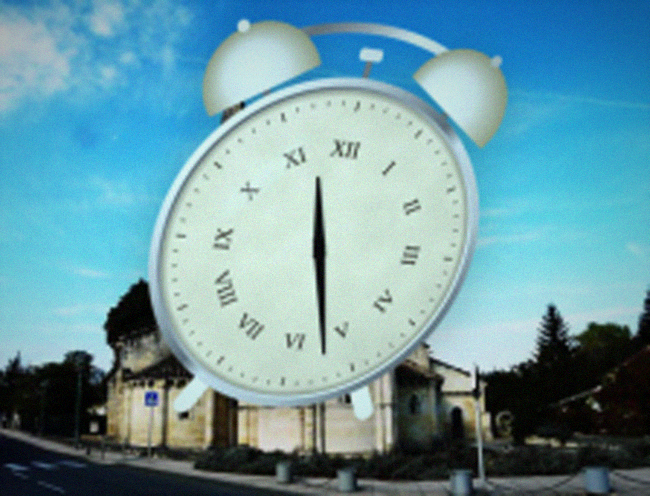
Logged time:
11,27
